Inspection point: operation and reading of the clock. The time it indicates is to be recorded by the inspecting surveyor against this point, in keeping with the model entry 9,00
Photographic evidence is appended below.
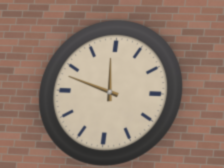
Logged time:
11,48
